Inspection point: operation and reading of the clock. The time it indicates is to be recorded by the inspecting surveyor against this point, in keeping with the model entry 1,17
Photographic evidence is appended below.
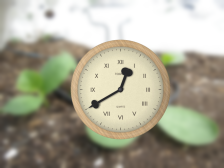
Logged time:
12,40
